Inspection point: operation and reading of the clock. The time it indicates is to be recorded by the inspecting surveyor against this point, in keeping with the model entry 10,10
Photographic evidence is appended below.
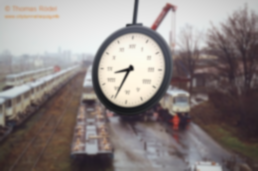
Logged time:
8,34
